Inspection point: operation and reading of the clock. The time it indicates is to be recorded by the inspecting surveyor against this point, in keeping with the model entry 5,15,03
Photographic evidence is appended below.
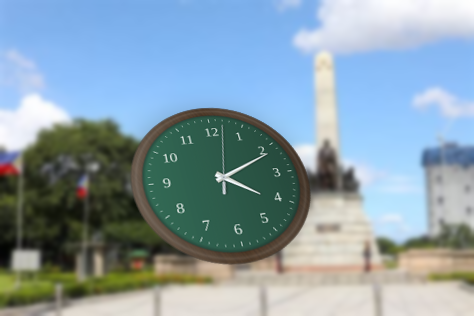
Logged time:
4,11,02
